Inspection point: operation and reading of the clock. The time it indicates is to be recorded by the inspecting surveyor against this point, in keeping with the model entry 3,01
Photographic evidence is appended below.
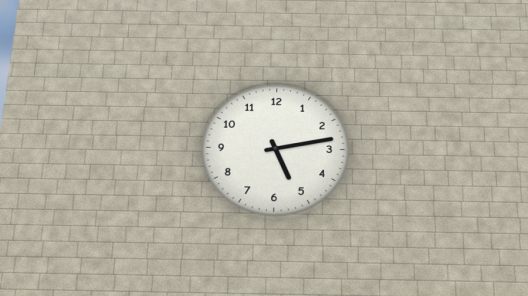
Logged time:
5,13
